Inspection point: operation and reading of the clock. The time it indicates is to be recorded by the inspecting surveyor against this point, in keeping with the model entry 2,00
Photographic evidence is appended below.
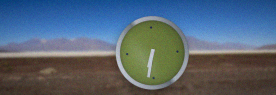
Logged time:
6,32
